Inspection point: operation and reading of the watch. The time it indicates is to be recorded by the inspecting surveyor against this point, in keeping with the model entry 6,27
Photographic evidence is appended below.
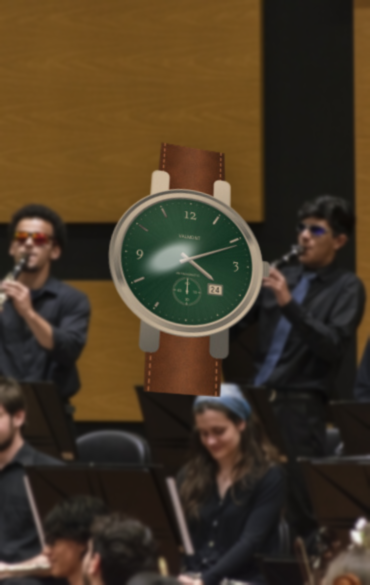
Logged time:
4,11
